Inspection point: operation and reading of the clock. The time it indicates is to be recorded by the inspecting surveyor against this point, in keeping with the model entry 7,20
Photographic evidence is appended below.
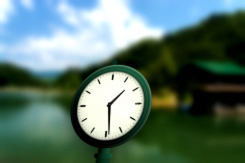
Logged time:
1,29
